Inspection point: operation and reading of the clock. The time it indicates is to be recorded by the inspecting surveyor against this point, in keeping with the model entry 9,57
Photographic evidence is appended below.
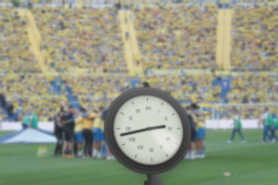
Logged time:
2,43
